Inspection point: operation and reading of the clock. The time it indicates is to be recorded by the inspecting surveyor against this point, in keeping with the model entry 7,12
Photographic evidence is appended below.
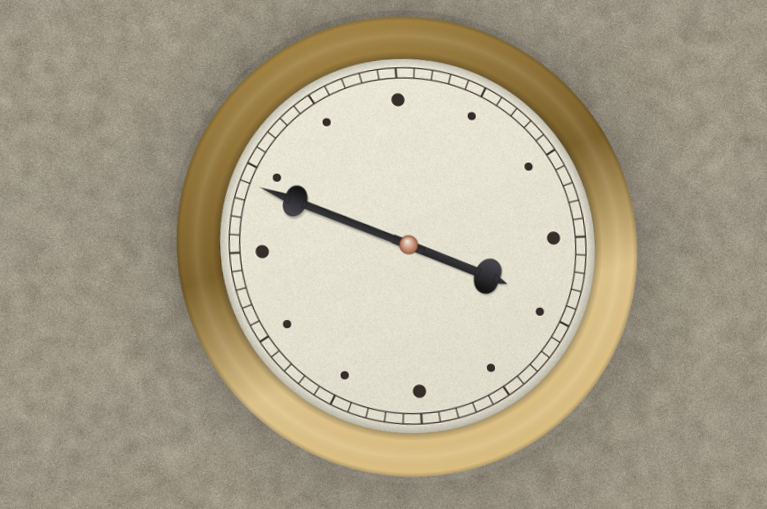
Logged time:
3,49
